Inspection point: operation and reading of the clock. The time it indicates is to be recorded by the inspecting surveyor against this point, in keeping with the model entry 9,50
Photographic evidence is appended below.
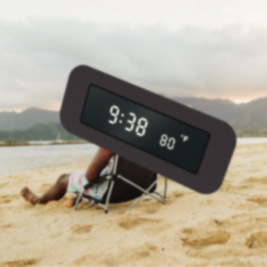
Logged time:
9,38
